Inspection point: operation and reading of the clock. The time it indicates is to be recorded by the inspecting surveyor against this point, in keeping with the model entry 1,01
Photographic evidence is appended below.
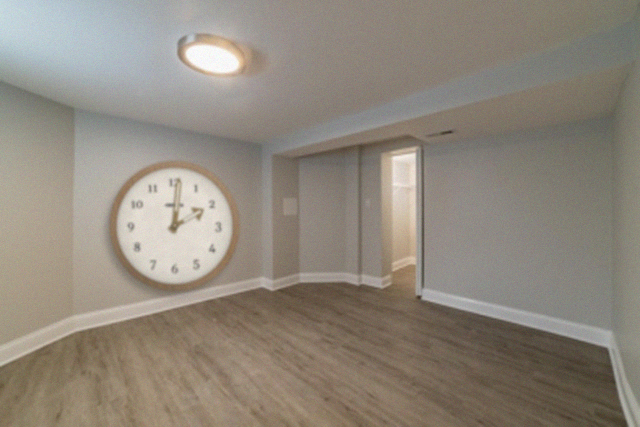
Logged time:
2,01
